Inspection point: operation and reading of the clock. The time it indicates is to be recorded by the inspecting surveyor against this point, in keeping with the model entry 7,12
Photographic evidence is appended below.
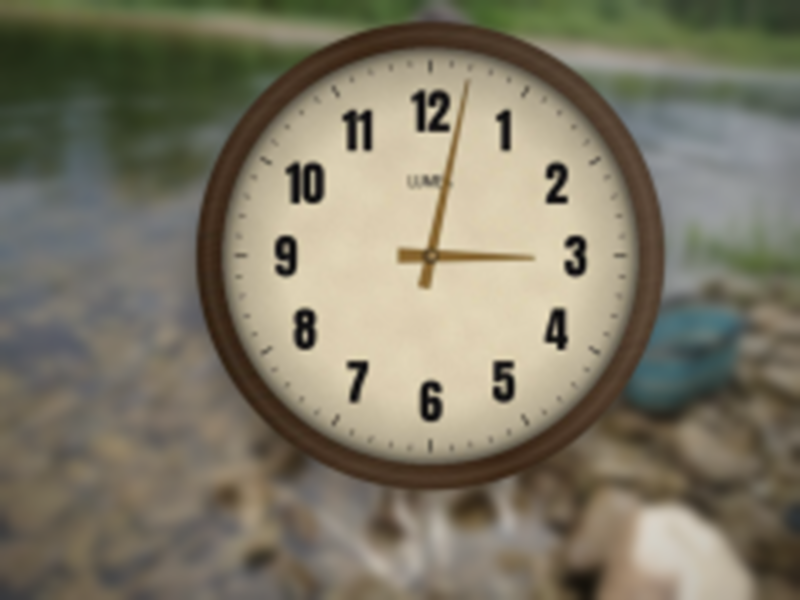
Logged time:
3,02
